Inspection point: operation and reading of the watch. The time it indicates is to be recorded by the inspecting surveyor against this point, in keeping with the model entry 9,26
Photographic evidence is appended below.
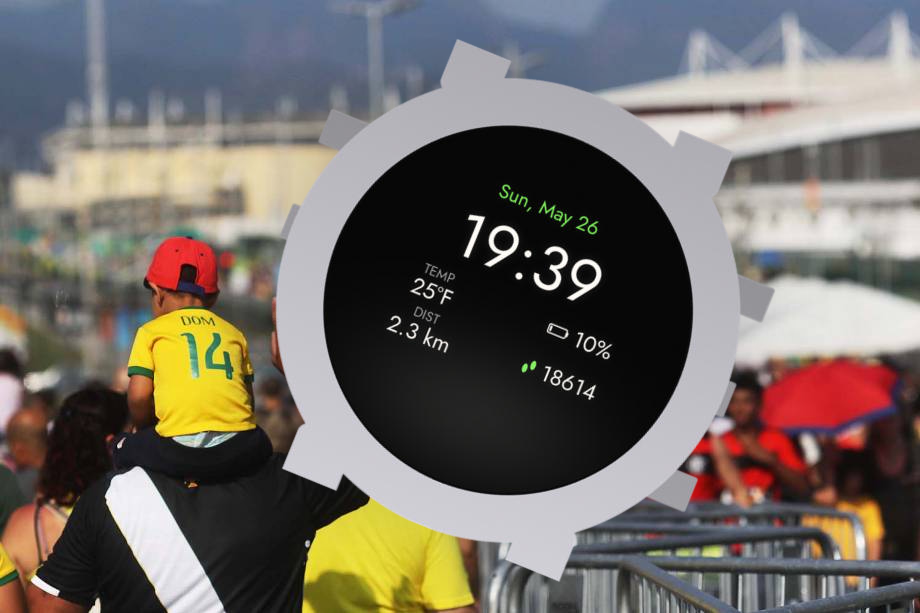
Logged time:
19,39
